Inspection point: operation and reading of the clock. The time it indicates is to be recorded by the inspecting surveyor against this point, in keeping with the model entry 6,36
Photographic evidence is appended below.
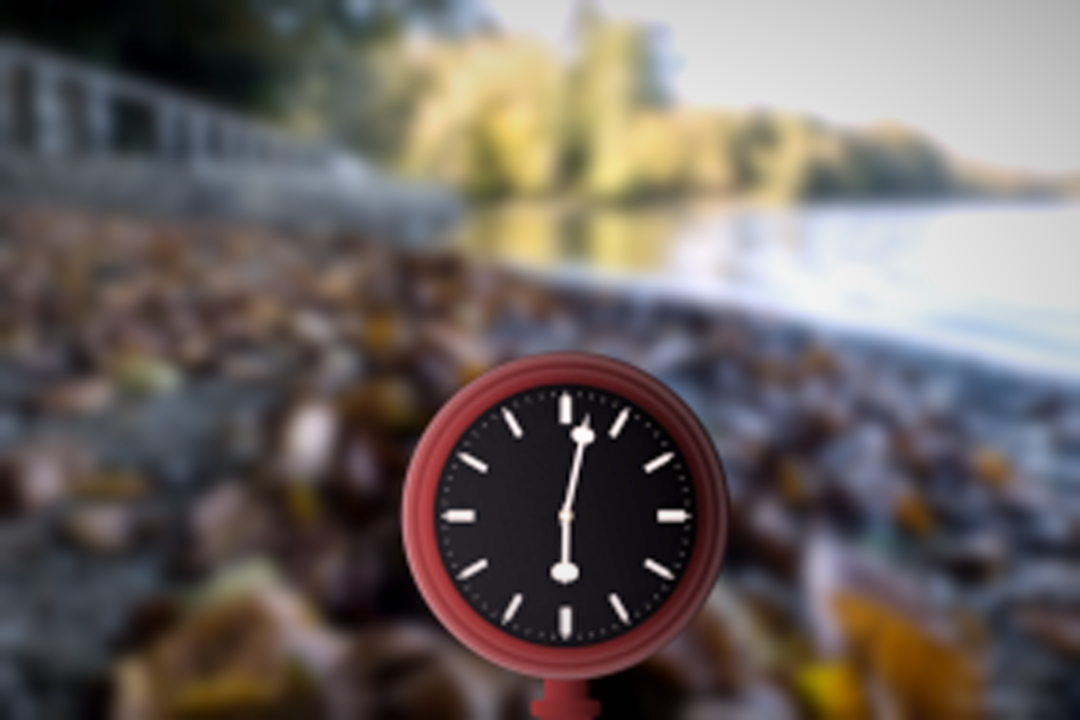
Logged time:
6,02
